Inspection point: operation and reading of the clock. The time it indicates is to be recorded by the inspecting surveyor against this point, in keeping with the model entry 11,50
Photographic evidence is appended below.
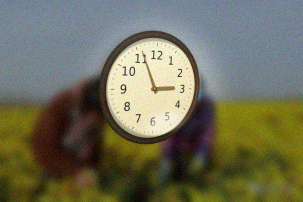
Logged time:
2,56
